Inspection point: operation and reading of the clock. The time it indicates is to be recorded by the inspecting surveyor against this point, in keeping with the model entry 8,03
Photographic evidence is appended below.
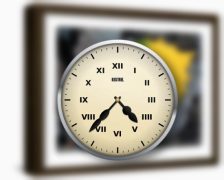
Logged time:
4,37
